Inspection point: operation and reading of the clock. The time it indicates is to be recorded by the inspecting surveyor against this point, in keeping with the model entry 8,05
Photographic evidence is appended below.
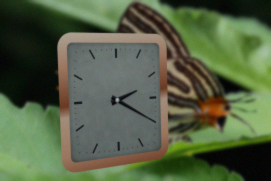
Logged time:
2,20
